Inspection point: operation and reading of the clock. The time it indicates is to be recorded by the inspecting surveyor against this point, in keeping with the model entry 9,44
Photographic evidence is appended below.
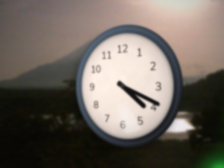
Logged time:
4,19
